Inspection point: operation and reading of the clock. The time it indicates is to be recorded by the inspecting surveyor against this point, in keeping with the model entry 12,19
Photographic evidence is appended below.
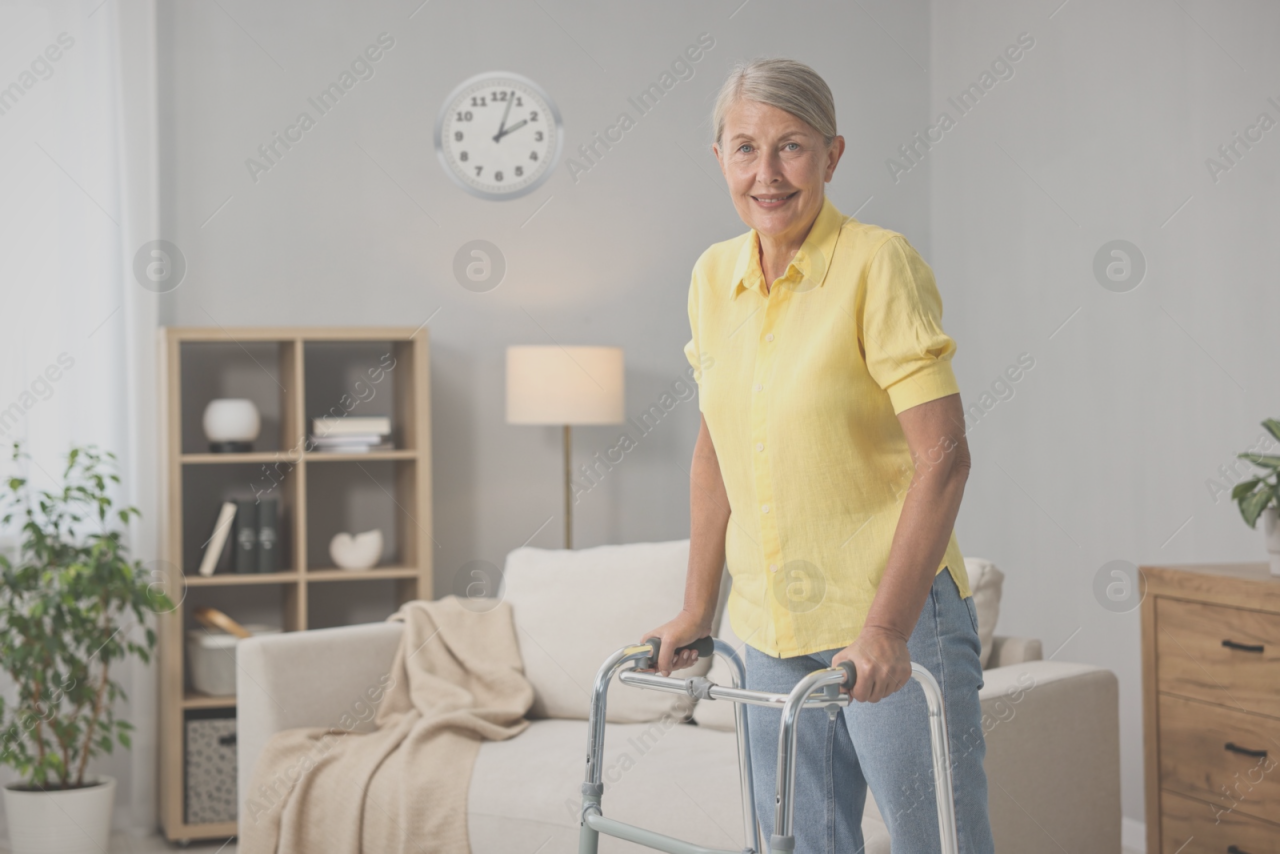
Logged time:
2,03
